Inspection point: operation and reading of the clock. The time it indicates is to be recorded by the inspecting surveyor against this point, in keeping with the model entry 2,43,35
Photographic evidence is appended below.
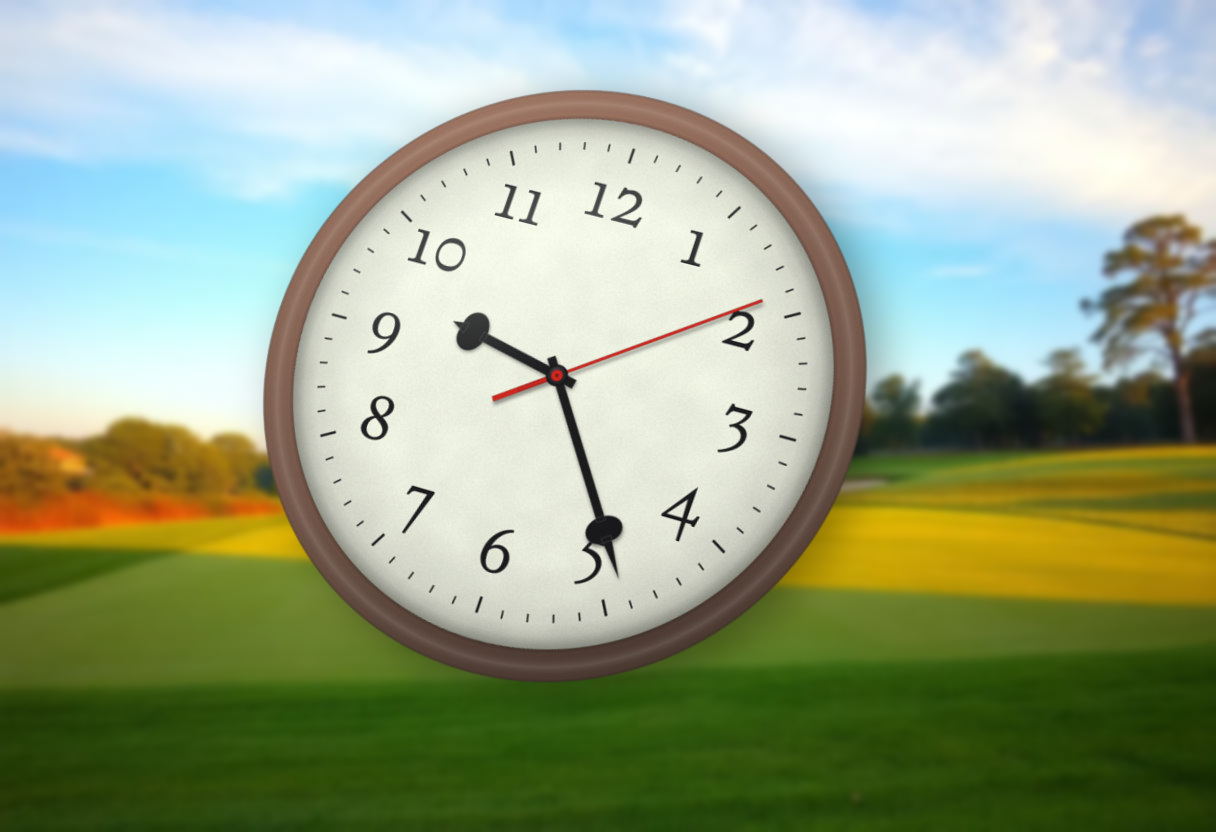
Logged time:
9,24,09
